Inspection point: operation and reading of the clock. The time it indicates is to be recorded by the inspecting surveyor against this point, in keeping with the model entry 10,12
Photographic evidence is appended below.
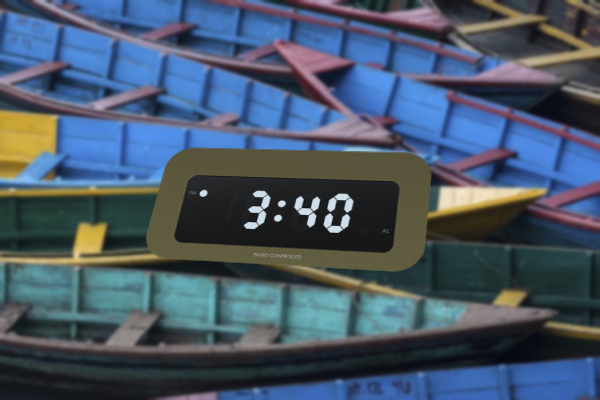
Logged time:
3,40
